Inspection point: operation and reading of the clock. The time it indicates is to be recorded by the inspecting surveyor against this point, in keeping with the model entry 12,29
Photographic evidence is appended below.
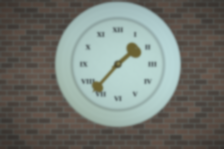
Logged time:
1,37
